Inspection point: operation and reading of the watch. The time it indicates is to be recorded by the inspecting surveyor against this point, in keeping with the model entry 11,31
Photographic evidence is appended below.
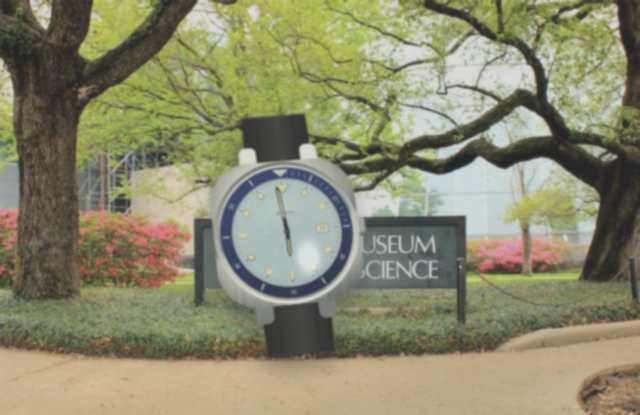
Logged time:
5,59
